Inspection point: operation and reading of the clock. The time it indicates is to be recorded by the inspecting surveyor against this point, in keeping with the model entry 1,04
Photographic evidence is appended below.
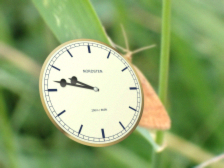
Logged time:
9,47
